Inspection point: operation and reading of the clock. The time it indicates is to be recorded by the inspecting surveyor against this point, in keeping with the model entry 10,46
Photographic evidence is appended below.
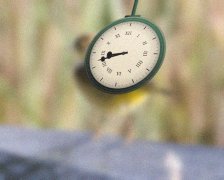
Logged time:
8,42
